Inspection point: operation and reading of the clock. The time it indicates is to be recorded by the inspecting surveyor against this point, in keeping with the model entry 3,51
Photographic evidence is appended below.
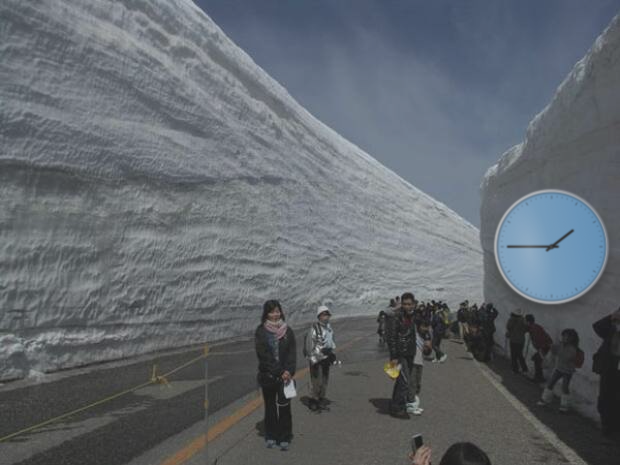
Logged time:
1,45
